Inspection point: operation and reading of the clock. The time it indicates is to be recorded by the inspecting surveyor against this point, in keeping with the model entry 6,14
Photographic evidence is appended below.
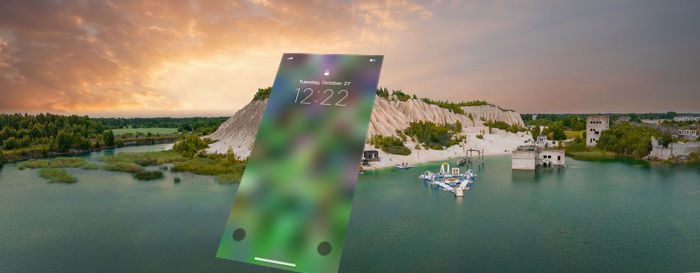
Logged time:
12,22
